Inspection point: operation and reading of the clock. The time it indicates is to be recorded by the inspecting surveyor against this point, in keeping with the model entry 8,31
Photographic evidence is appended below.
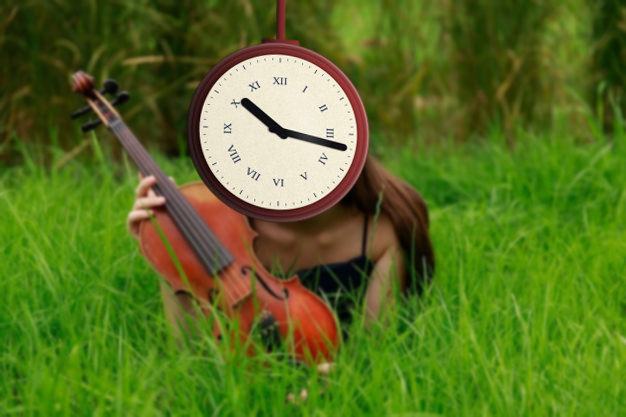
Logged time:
10,17
